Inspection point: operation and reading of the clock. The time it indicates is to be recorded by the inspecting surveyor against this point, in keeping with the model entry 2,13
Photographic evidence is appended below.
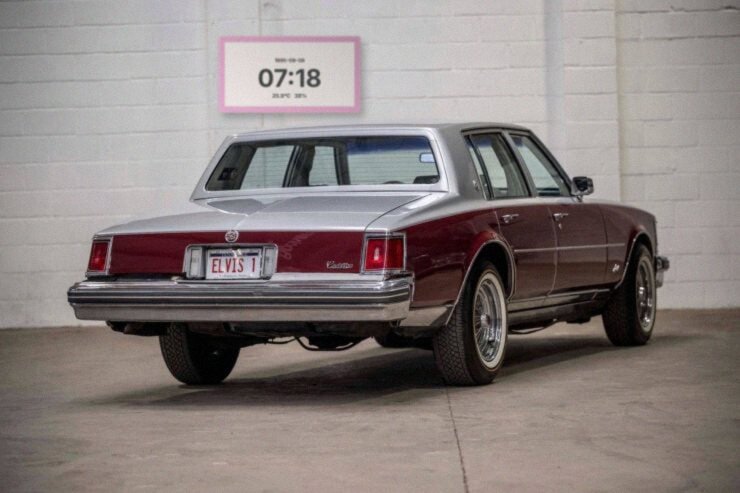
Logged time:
7,18
